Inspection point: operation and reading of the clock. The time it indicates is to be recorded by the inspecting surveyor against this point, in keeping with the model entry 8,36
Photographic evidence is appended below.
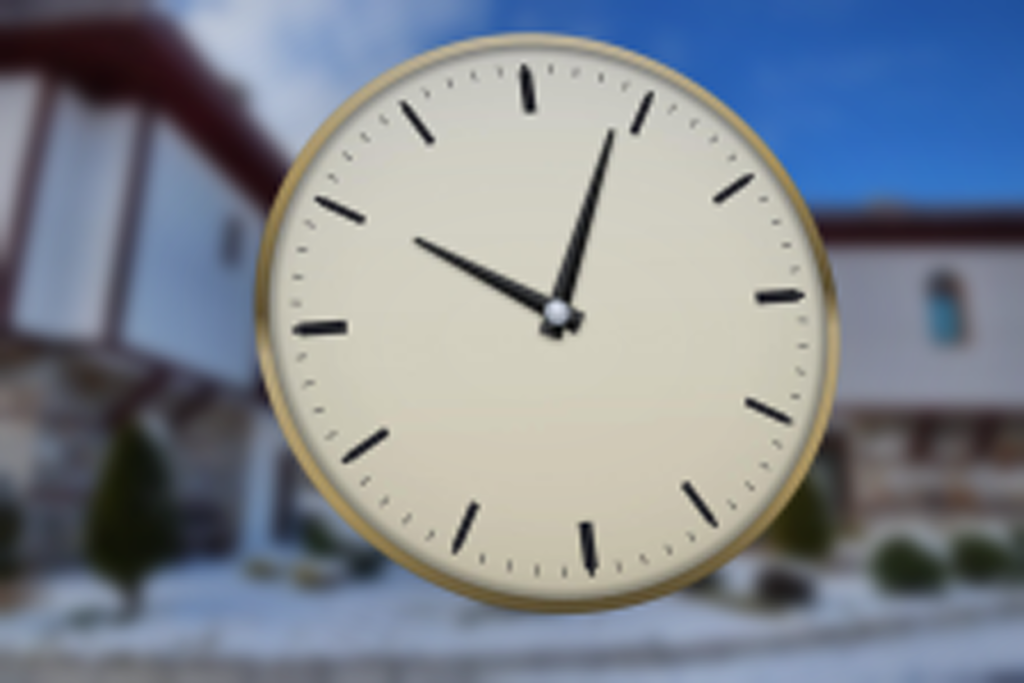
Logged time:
10,04
